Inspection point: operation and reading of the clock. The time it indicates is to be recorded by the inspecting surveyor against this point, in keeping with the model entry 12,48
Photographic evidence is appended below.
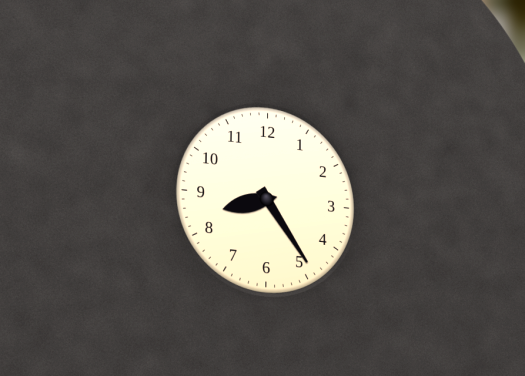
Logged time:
8,24
